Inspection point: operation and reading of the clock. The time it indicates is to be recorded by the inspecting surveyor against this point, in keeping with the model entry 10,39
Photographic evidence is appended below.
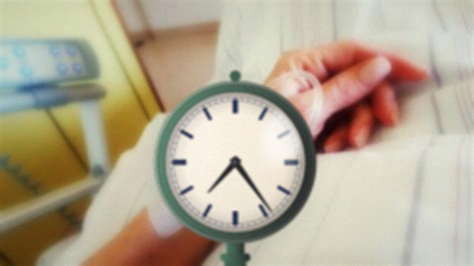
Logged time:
7,24
